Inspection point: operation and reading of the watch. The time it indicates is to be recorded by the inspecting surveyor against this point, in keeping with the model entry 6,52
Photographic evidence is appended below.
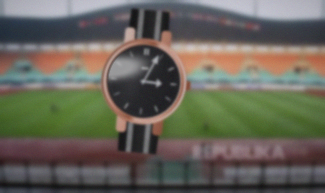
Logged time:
3,04
